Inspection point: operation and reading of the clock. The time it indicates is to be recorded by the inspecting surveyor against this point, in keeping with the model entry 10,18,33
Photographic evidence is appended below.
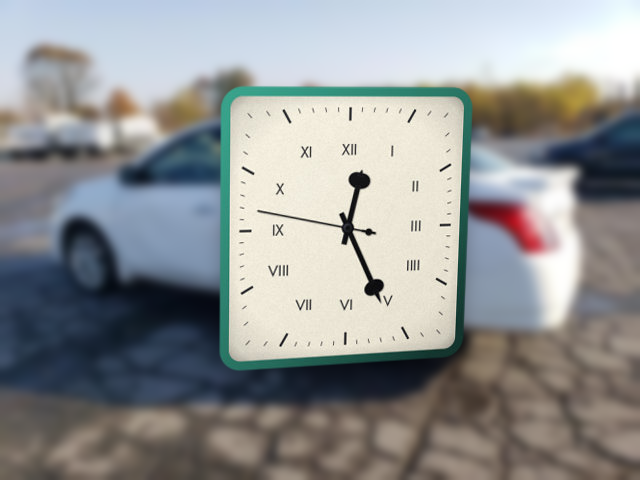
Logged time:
12,25,47
